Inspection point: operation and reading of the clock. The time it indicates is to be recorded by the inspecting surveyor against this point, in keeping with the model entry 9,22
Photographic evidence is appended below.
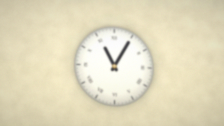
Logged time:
11,05
